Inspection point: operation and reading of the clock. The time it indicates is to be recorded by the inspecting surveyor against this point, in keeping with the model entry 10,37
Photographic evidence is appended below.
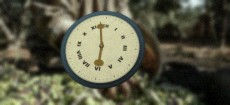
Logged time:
5,58
